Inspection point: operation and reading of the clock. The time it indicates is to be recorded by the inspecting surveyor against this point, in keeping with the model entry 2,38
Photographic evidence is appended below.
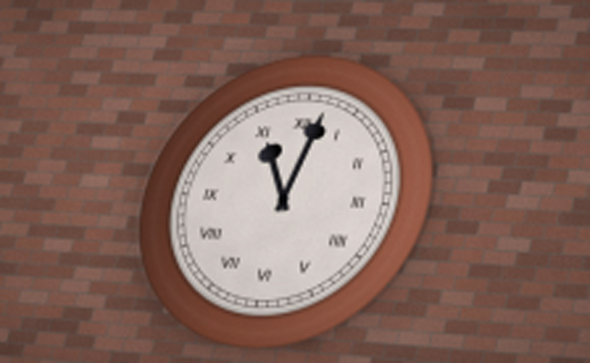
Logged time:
11,02
